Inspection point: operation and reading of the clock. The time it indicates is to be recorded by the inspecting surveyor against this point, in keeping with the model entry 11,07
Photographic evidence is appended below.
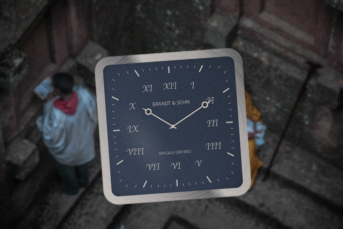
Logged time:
10,10
